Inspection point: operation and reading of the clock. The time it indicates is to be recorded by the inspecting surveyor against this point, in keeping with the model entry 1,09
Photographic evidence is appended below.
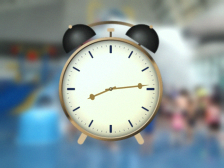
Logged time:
8,14
